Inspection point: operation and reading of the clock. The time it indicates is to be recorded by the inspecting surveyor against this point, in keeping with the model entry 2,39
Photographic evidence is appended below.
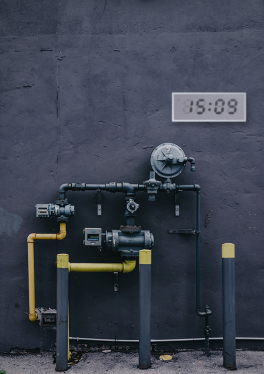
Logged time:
15,09
